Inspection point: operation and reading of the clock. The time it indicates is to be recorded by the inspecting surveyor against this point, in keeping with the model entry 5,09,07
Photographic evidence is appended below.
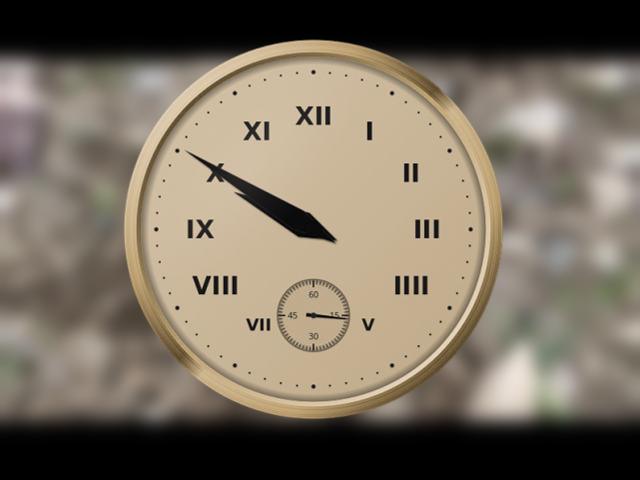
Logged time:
9,50,16
